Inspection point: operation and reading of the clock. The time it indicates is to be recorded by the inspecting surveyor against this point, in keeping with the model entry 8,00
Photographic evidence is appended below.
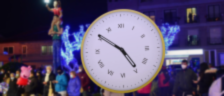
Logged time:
4,51
